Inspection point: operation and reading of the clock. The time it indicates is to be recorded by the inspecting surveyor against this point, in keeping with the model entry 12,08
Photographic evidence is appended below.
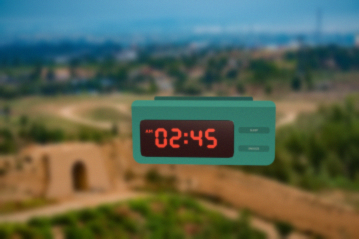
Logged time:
2,45
